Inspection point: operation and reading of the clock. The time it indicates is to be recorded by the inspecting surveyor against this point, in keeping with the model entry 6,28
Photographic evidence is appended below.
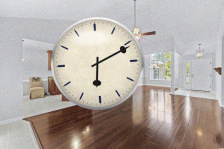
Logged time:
6,11
